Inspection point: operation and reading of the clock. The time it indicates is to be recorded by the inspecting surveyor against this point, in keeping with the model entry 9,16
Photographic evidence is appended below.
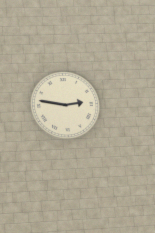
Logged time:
2,47
